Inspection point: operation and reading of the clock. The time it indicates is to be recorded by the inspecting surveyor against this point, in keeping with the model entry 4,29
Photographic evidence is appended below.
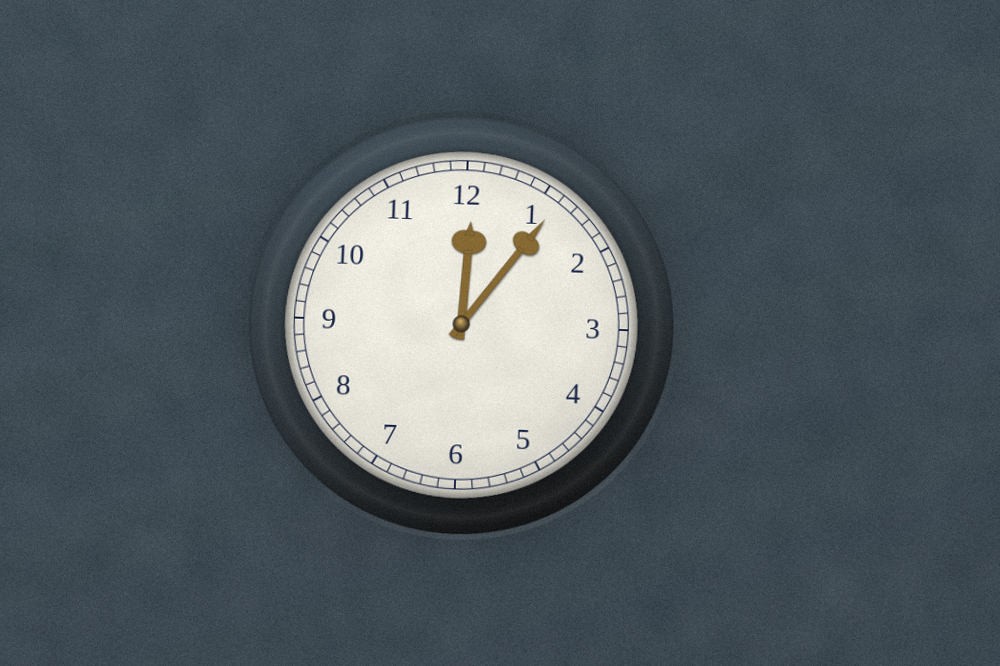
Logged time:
12,06
